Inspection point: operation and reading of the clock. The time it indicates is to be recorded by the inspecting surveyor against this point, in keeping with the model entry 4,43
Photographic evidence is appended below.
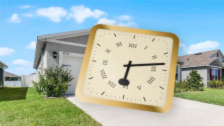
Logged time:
6,13
